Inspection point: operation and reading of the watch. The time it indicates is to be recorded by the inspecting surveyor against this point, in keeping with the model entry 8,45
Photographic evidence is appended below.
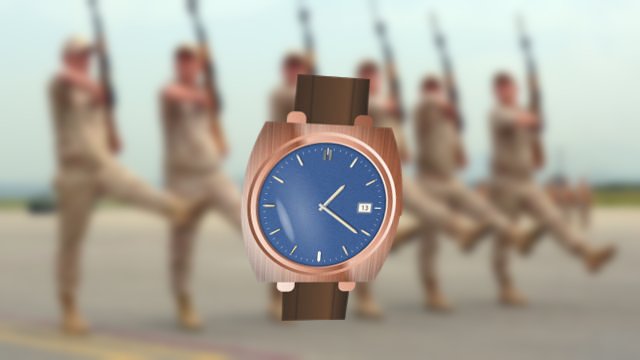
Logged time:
1,21
